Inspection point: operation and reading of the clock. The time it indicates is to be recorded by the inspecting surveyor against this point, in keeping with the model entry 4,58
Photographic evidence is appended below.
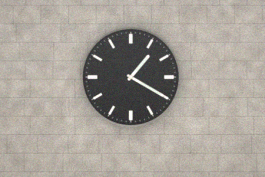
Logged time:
1,20
